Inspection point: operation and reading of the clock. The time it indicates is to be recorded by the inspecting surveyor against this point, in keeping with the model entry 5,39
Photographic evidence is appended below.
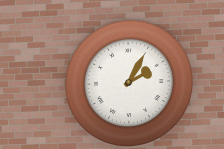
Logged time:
2,05
